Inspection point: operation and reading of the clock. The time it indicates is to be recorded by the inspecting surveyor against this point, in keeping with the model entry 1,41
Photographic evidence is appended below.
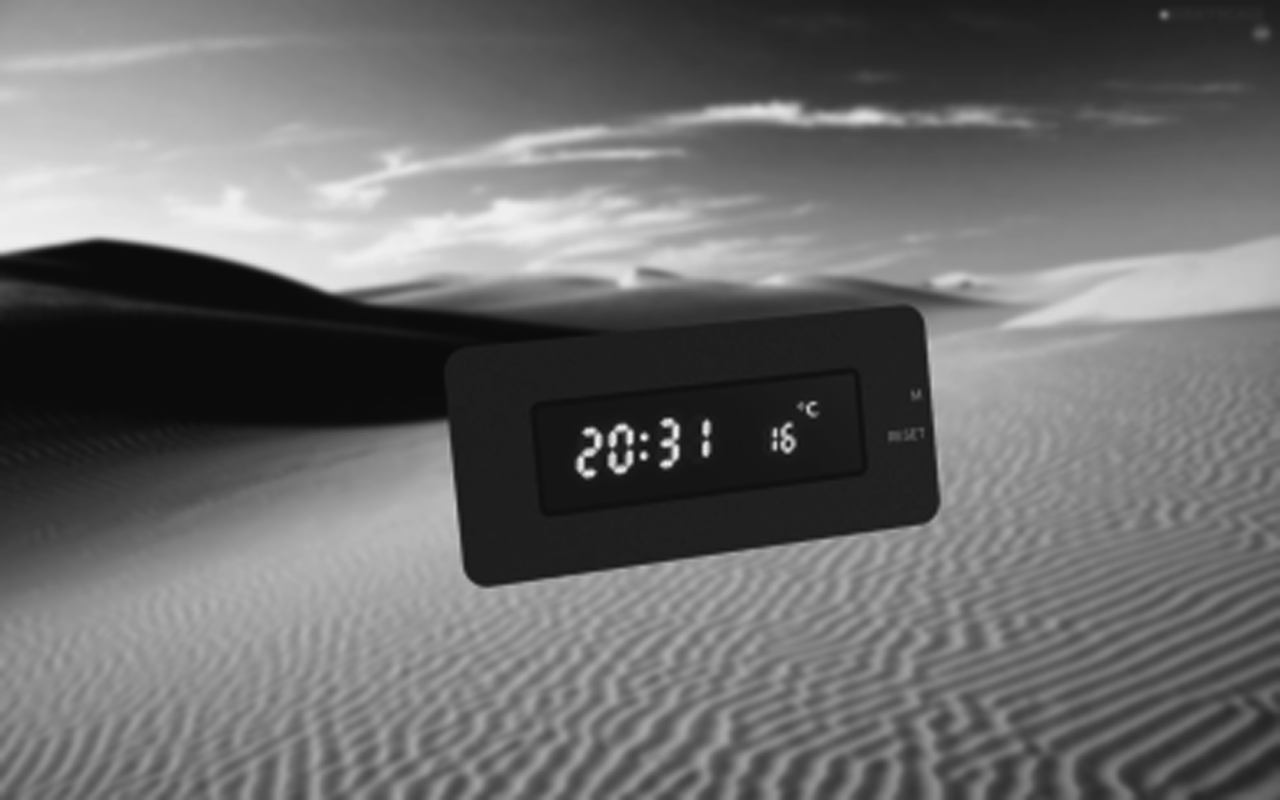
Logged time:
20,31
